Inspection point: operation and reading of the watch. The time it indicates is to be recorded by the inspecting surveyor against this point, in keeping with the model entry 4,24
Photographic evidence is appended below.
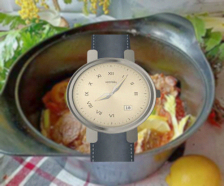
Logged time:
8,06
